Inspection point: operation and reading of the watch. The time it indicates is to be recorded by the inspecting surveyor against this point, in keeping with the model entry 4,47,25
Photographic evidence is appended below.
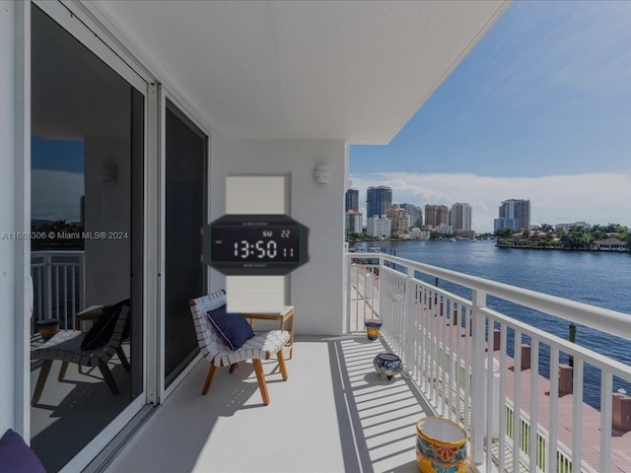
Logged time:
13,50,11
